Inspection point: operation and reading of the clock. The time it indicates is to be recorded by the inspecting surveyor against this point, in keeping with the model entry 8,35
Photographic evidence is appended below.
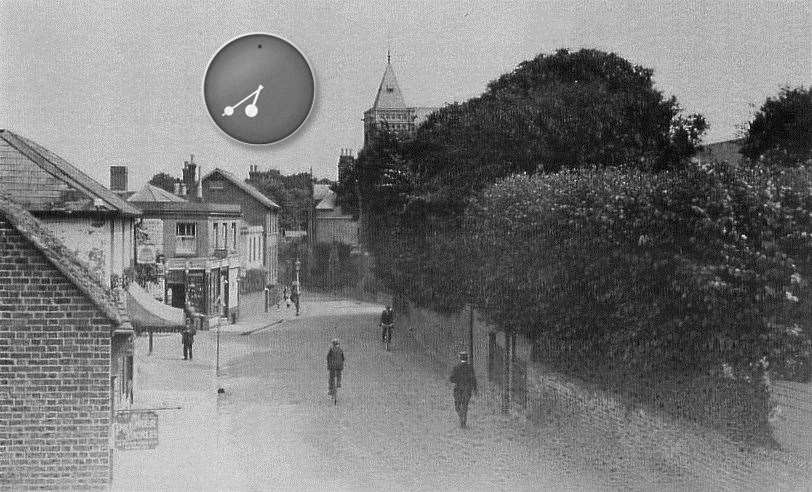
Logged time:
6,39
